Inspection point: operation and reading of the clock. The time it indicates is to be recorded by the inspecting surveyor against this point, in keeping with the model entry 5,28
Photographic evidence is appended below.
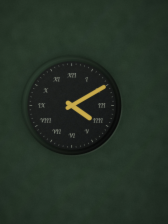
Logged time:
4,10
